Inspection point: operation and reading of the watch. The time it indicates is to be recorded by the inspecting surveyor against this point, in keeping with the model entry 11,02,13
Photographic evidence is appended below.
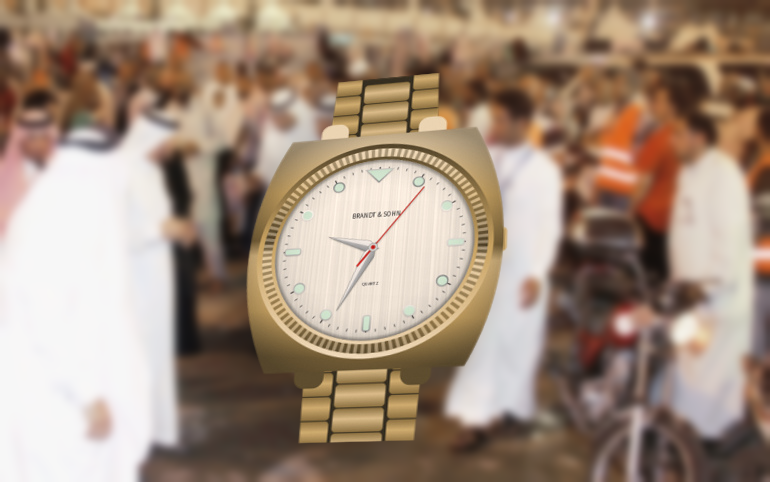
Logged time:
9,34,06
